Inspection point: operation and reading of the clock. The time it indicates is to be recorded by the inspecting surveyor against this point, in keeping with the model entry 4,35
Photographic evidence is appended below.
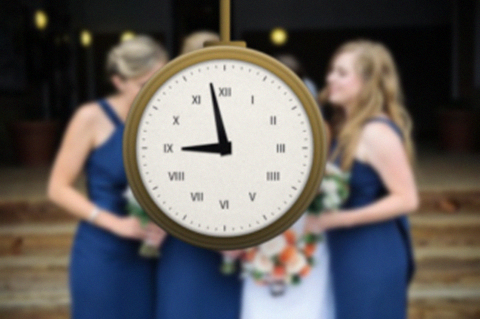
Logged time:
8,58
